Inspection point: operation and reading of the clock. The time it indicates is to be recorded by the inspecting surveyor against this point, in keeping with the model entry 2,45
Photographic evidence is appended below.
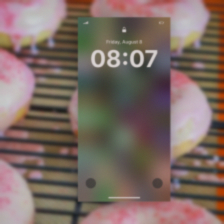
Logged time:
8,07
